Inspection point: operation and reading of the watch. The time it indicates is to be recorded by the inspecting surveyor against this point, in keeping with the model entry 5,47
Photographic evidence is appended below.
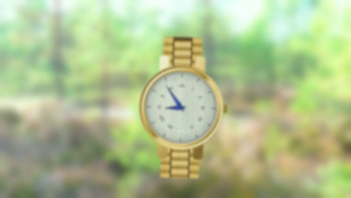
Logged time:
8,54
